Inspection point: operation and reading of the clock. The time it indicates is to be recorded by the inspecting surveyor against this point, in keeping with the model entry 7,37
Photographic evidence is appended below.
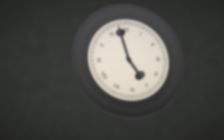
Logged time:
4,58
